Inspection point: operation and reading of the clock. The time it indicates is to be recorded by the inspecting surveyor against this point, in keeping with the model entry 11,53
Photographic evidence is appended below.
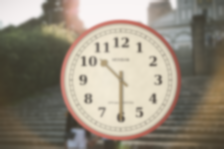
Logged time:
10,30
